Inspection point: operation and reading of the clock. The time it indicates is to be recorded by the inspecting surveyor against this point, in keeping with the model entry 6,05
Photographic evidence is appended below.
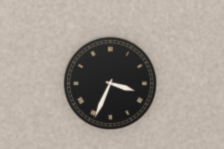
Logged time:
3,34
